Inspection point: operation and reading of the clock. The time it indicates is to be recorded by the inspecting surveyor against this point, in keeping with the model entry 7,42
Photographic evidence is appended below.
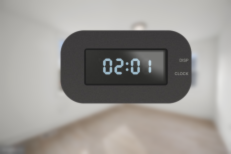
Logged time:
2,01
